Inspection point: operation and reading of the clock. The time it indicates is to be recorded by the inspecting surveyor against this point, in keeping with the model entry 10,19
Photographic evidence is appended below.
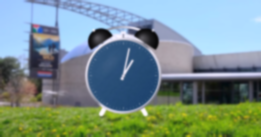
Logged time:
1,02
